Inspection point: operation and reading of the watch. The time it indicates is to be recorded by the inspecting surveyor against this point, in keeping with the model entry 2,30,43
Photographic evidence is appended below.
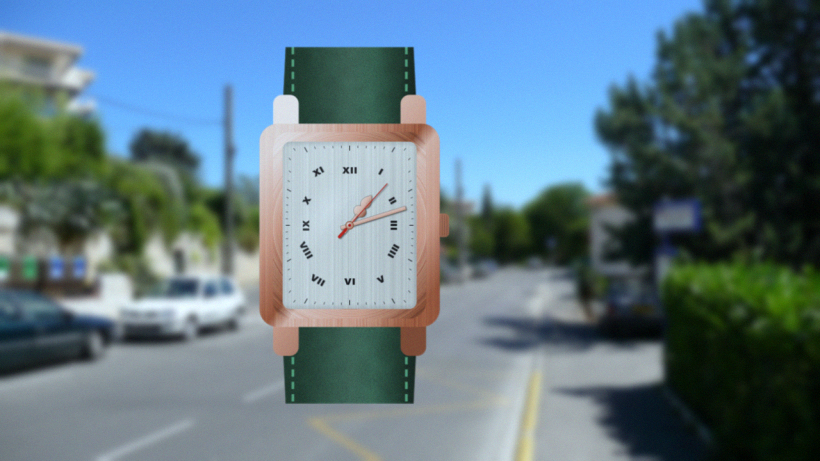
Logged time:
1,12,07
